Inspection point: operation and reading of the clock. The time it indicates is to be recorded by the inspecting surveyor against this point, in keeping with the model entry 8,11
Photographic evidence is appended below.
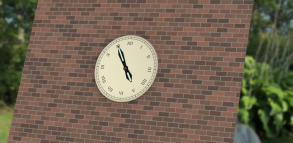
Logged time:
4,55
